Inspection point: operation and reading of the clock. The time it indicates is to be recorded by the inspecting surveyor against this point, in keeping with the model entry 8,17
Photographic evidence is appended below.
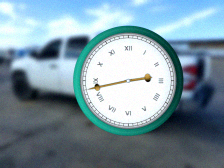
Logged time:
2,43
